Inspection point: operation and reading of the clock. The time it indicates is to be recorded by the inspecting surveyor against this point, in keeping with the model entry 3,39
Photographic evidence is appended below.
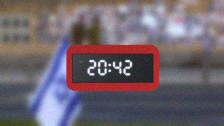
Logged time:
20,42
